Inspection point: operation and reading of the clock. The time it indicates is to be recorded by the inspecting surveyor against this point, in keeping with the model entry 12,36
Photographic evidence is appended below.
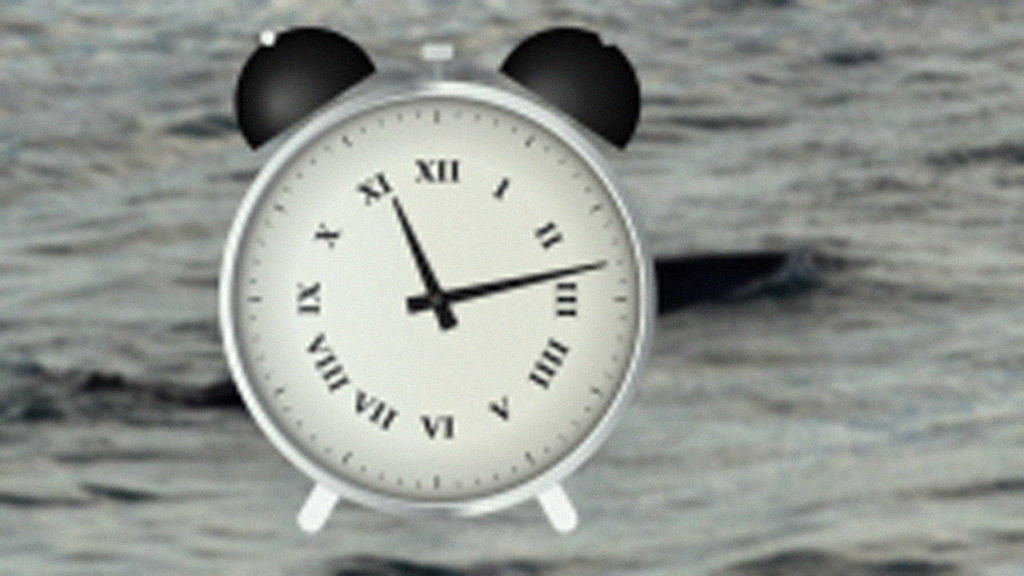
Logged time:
11,13
